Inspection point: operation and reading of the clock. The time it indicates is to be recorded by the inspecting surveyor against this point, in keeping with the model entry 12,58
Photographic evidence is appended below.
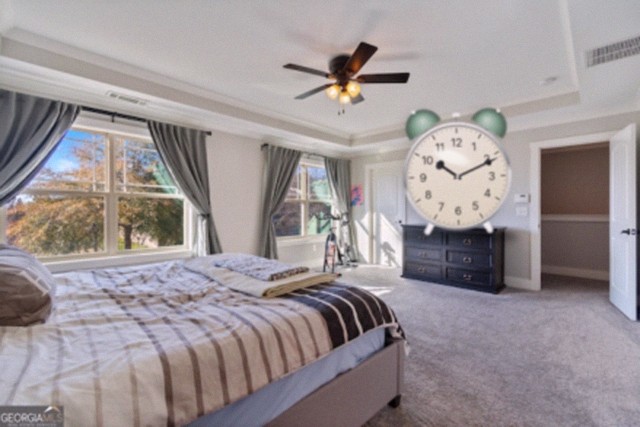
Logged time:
10,11
